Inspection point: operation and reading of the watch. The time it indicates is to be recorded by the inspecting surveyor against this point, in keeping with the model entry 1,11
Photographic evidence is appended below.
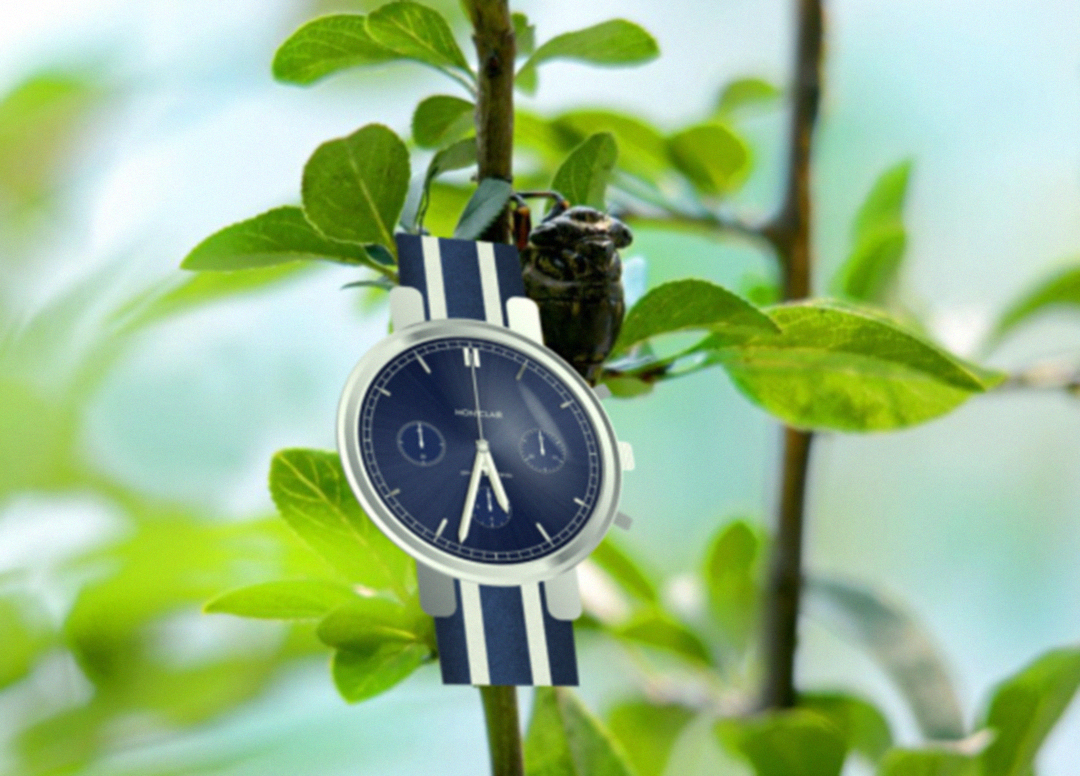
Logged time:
5,33
